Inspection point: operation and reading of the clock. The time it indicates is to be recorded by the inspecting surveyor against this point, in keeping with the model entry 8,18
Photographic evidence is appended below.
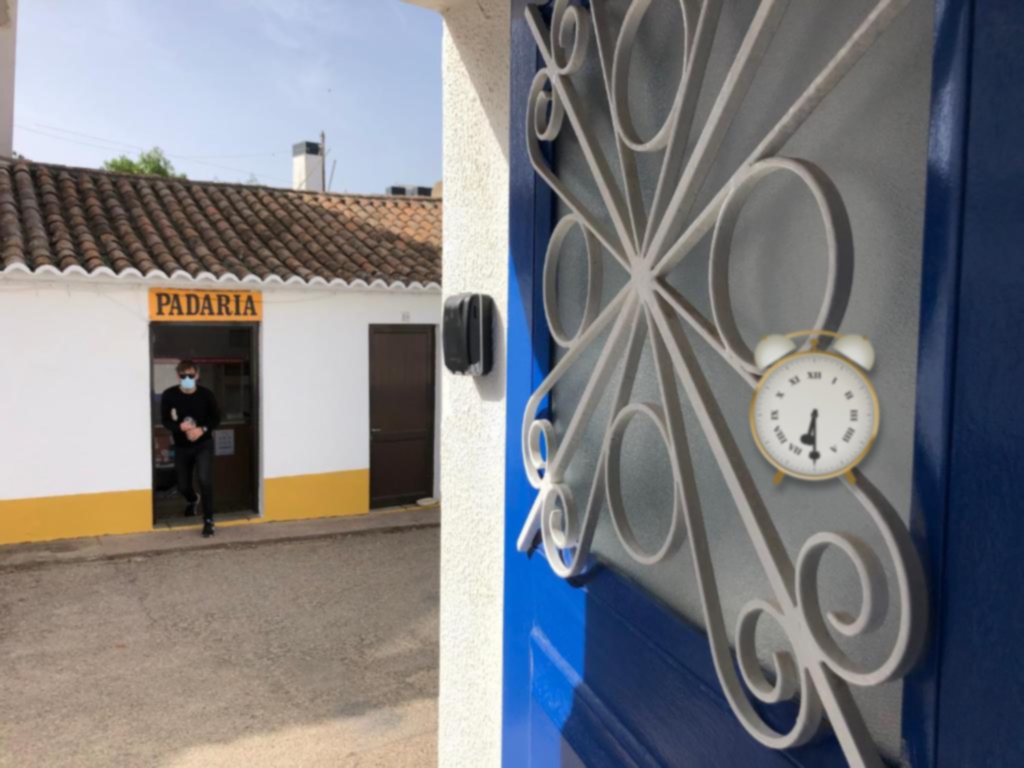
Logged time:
6,30
